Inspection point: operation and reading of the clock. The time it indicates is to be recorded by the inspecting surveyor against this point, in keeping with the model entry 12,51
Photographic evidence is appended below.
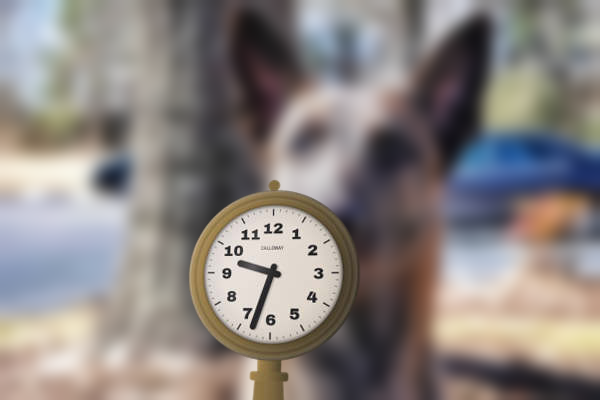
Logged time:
9,33
